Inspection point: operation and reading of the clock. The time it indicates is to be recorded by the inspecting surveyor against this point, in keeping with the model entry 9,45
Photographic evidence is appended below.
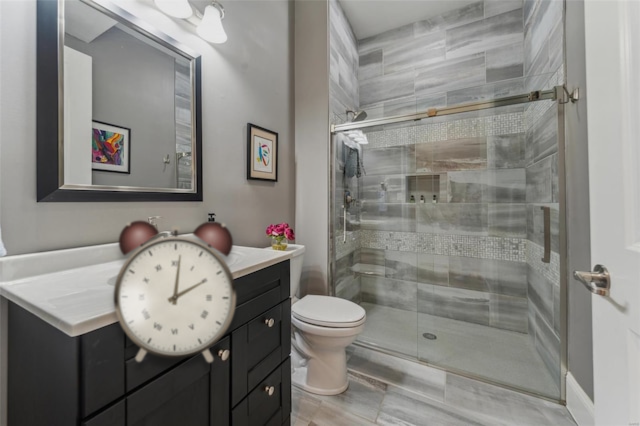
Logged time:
2,01
